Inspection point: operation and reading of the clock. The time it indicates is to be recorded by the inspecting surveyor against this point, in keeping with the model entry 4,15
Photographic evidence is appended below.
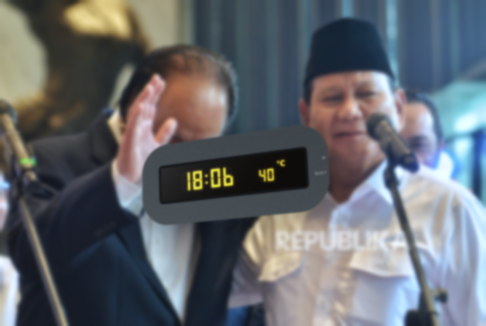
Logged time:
18,06
